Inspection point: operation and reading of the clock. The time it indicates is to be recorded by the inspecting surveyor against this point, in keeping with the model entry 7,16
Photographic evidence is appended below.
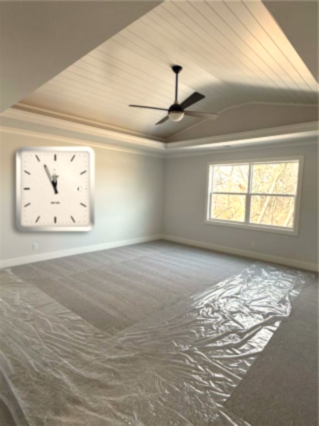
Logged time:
11,56
